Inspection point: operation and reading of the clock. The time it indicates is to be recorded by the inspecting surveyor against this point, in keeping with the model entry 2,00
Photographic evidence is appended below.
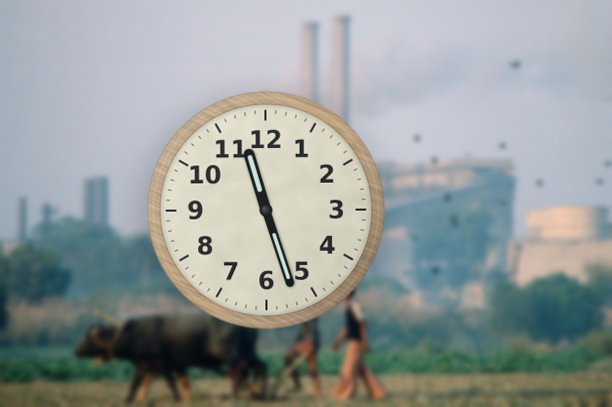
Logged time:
11,27
